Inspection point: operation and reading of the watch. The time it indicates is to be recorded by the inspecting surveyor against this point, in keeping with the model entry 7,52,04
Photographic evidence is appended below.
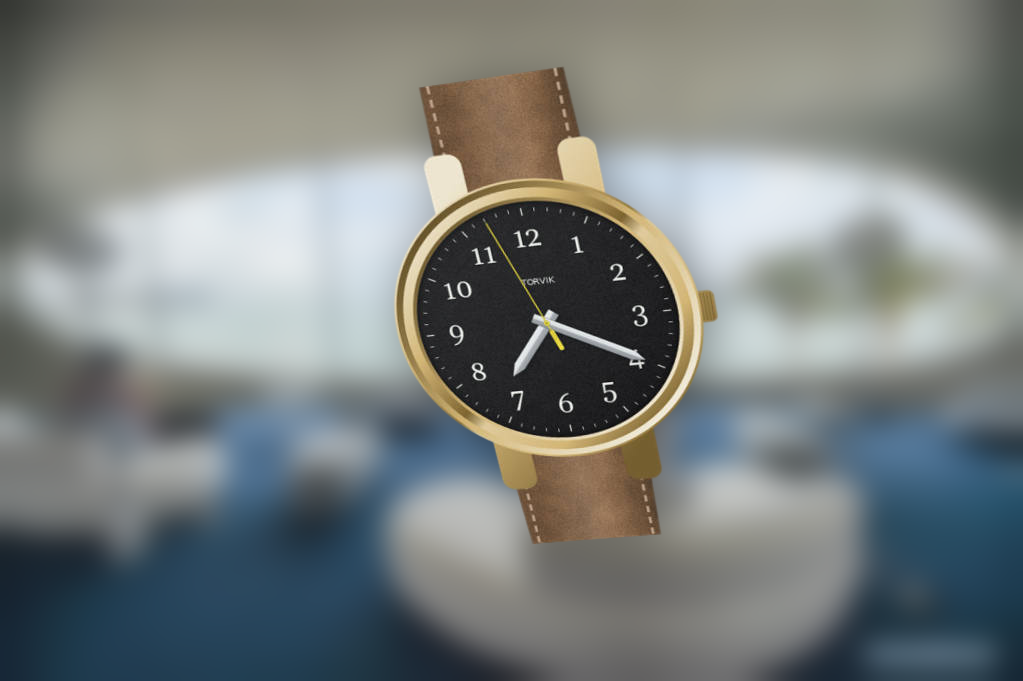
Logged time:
7,19,57
